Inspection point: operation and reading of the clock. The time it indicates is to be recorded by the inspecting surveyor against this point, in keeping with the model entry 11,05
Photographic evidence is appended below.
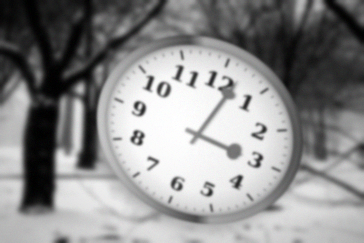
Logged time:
3,02
